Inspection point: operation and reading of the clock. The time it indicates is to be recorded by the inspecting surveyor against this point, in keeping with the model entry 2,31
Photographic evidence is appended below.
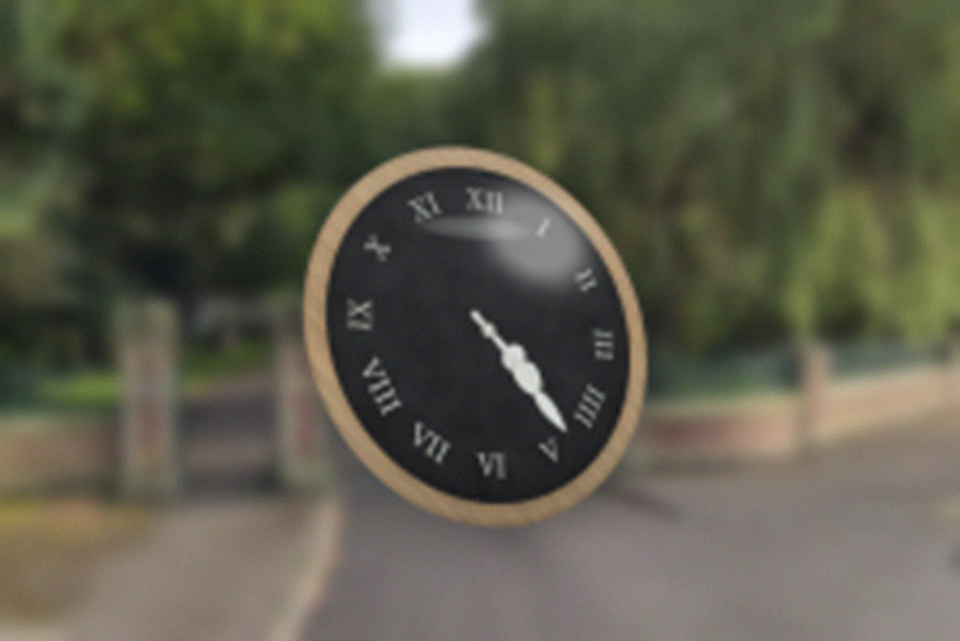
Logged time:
4,23
